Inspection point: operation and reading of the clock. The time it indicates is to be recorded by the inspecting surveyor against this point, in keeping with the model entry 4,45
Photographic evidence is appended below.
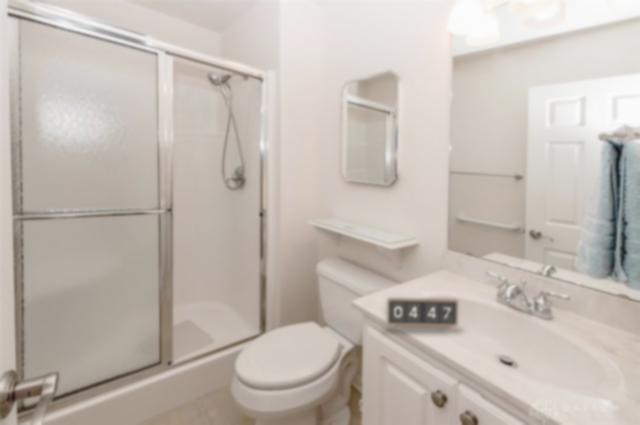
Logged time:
4,47
